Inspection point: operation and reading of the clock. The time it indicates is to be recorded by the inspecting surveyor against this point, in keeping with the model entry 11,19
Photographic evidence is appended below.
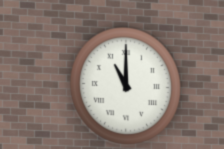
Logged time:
11,00
